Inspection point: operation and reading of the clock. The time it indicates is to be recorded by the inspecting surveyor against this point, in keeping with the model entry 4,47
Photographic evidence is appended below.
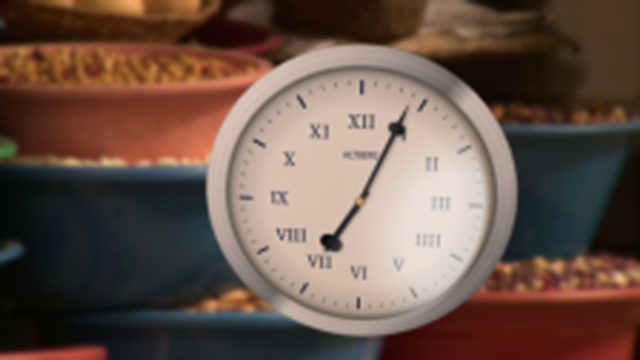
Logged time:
7,04
